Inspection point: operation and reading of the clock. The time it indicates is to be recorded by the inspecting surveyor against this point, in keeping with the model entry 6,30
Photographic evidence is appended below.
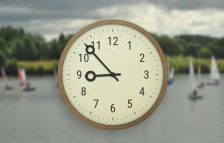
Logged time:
8,53
